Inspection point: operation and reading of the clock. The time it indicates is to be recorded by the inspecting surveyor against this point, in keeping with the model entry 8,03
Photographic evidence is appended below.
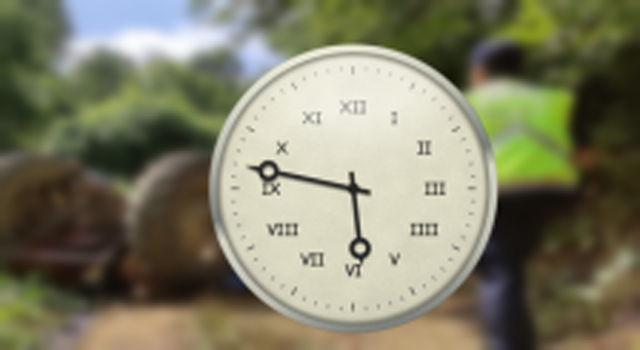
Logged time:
5,47
